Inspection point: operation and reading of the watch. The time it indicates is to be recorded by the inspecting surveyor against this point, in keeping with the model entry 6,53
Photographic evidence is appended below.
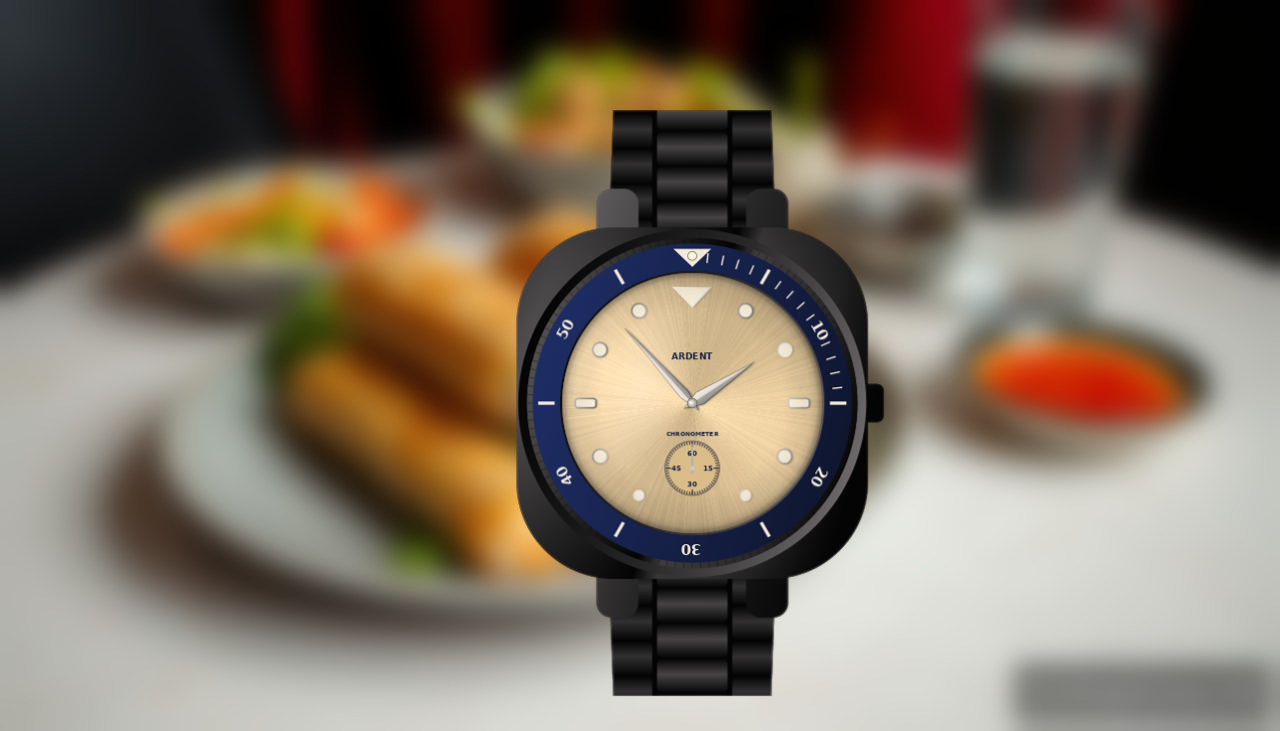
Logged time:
1,53
